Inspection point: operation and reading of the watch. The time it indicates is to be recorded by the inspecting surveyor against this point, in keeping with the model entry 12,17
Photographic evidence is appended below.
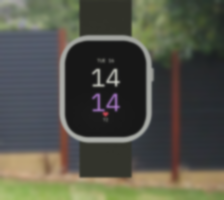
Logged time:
14,14
